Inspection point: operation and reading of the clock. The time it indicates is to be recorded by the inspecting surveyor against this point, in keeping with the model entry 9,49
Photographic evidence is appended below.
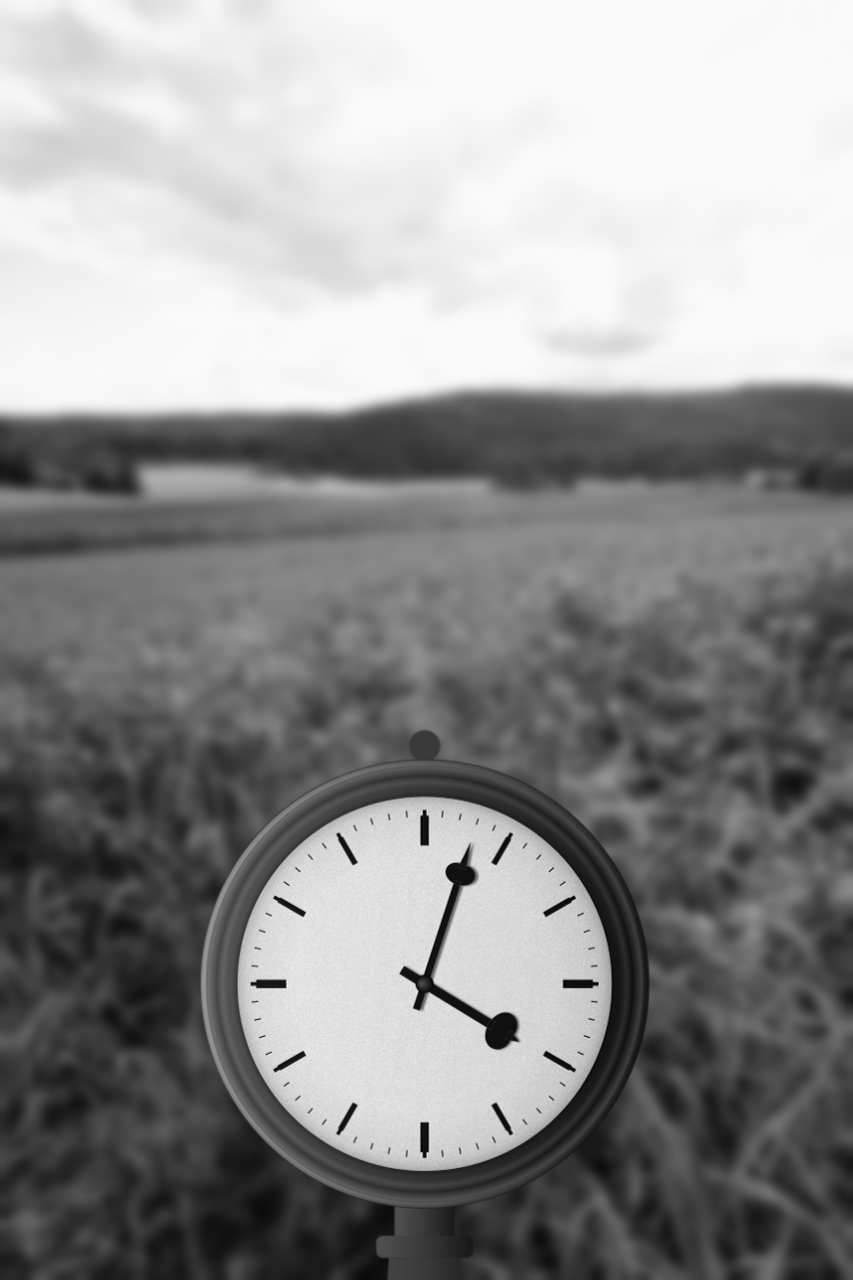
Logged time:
4,03
